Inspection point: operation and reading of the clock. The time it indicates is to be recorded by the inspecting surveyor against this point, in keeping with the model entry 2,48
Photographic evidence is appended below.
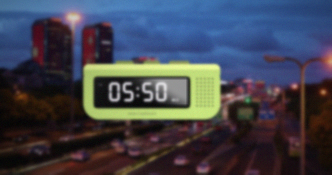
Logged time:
5,50
